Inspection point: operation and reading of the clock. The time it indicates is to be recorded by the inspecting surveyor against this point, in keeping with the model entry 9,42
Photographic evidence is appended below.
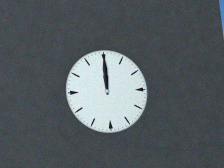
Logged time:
12,00
